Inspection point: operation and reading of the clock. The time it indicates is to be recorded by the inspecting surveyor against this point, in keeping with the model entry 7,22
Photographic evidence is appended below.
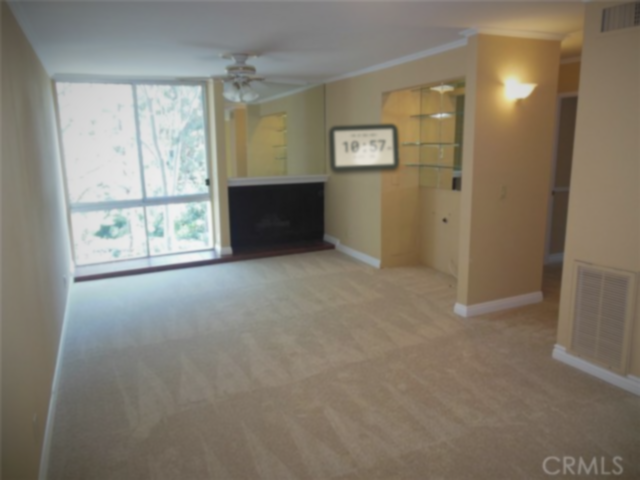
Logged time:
10,57
